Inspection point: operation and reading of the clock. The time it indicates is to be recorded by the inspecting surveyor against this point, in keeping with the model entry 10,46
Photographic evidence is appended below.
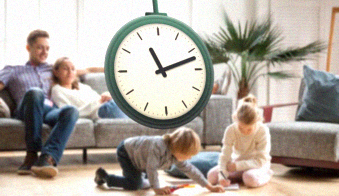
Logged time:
11,12
